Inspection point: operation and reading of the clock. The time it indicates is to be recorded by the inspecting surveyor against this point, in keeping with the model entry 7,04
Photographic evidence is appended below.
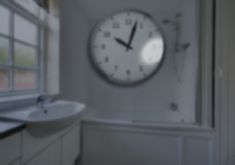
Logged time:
10,03
